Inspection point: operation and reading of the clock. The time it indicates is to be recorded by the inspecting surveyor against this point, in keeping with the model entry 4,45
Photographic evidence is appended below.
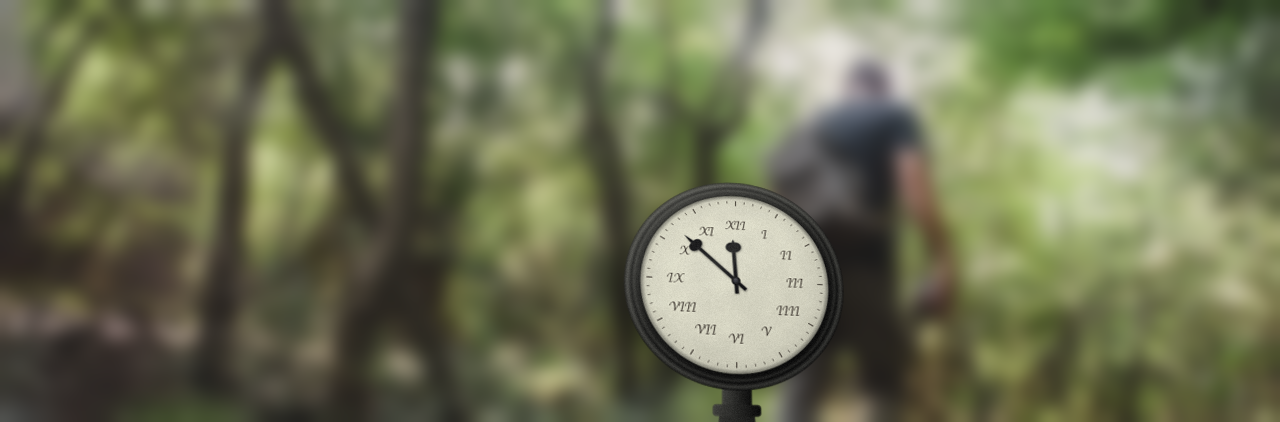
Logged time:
11,52
